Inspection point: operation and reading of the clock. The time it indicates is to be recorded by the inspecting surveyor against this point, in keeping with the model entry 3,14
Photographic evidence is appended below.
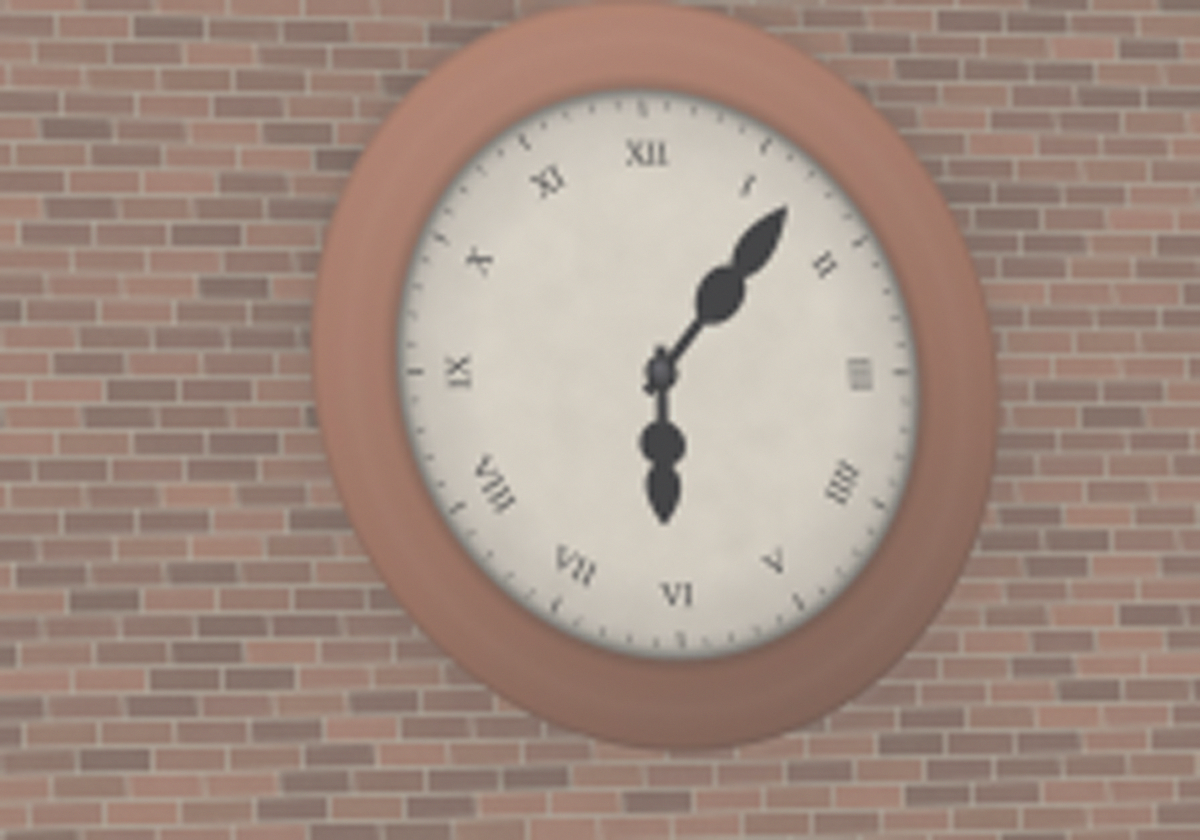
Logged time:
6,07
